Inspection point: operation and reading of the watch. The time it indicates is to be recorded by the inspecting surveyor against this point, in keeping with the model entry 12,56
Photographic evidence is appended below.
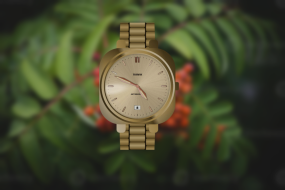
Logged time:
4,49
